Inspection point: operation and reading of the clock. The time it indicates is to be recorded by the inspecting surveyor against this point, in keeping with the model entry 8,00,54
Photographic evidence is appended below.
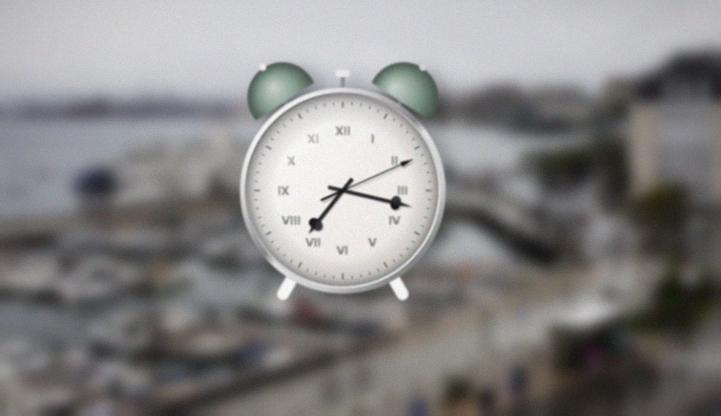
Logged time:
7,17,11
